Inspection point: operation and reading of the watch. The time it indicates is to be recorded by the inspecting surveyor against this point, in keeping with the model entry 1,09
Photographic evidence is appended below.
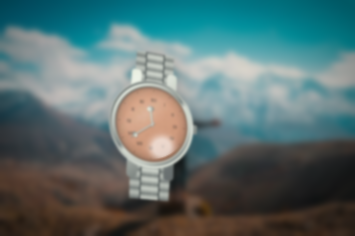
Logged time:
11,39
